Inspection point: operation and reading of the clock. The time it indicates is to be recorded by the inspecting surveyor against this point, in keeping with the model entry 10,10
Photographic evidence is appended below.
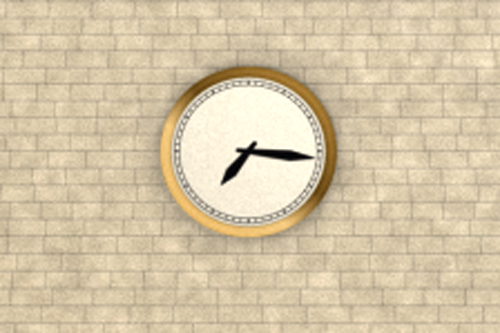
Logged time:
7,16
